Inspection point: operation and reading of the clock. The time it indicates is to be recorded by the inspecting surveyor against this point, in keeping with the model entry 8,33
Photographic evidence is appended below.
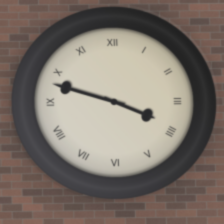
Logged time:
3,48
